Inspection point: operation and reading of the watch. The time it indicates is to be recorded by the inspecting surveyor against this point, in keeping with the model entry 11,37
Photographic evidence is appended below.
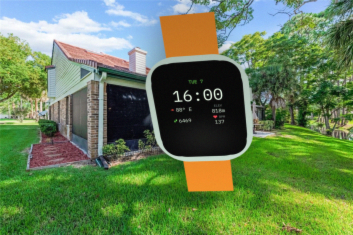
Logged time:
16,00
